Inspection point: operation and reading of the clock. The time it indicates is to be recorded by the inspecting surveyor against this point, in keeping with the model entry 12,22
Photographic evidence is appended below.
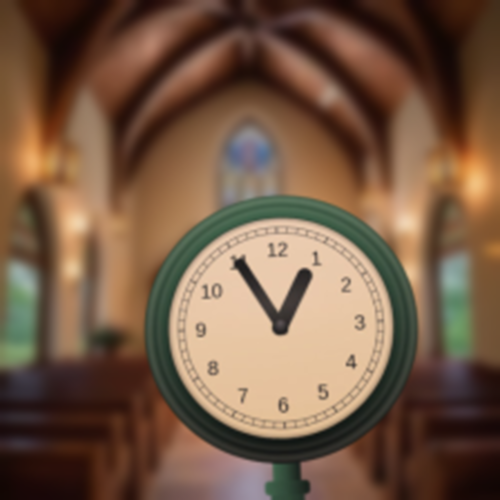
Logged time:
12,55
